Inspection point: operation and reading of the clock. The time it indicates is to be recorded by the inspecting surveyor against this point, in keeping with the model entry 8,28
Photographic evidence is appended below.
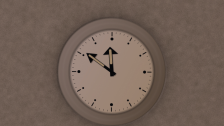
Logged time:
11,51
